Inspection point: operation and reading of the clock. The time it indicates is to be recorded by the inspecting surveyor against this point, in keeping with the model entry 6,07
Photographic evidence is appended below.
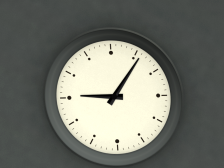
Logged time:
9,06
